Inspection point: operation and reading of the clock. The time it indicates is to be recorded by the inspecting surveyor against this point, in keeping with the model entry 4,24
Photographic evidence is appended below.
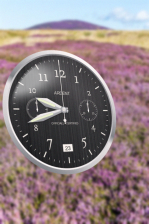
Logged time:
9,42
